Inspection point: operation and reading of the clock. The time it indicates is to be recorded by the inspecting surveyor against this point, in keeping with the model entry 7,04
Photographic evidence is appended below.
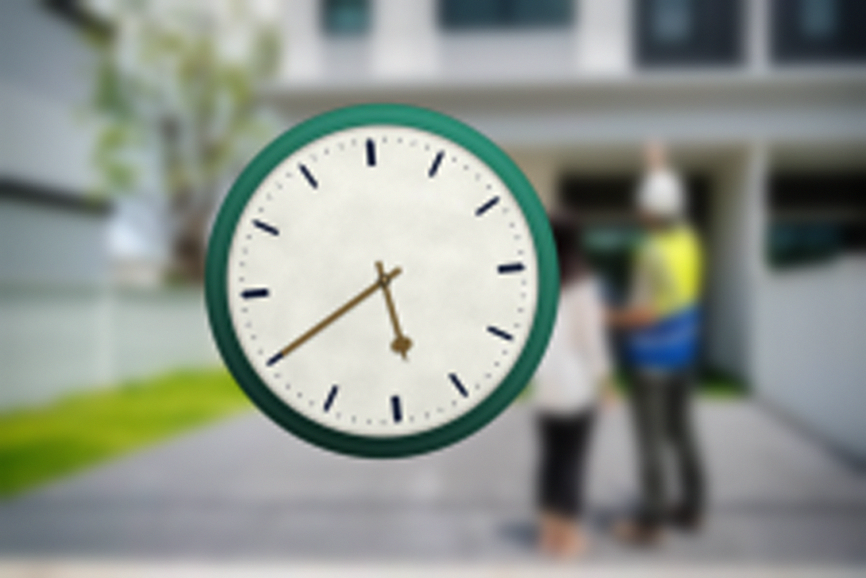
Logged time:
5,40
